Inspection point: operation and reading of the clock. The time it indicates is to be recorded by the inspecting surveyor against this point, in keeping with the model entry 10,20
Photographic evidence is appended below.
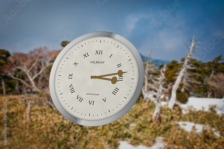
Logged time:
3,13
